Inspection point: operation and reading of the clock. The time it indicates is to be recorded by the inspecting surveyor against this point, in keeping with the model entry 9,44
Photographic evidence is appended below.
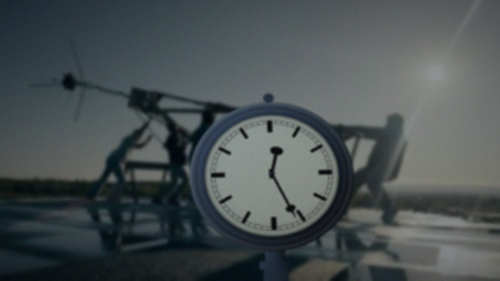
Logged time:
12,26
